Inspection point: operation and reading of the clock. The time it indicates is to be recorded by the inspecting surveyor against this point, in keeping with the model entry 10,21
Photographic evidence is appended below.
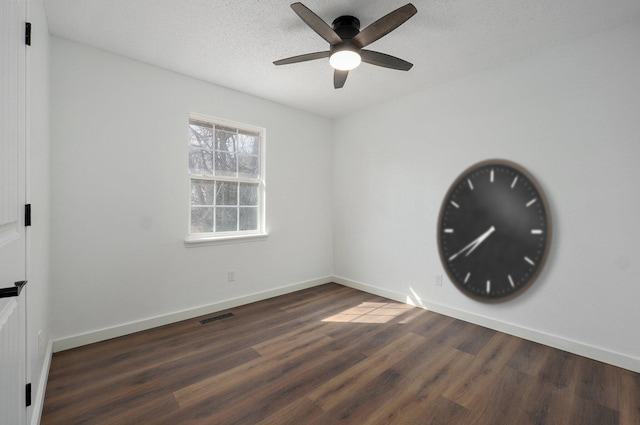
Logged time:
7,40
